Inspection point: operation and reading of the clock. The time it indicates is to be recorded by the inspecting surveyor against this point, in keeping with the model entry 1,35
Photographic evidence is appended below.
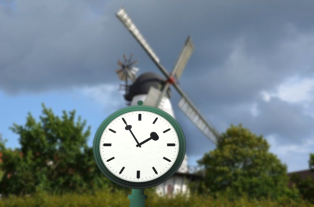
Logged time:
1,55
